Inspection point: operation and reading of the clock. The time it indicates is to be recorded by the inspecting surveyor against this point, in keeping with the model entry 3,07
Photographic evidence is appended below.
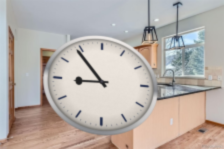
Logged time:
8,54
